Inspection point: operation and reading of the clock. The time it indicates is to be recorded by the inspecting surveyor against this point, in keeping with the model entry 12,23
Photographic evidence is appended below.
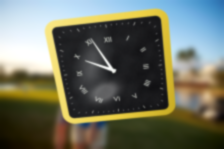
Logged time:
9,56
